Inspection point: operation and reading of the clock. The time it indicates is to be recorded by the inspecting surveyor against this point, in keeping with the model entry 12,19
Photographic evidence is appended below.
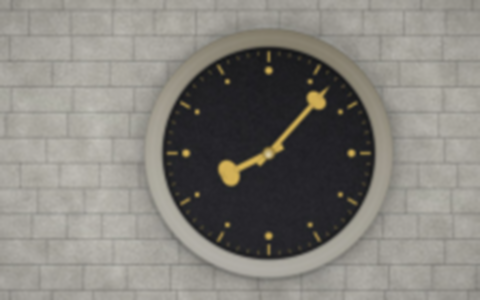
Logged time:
8,07
